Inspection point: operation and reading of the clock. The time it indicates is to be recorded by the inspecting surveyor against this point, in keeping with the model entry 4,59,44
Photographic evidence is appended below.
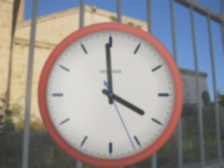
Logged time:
3,59,26
